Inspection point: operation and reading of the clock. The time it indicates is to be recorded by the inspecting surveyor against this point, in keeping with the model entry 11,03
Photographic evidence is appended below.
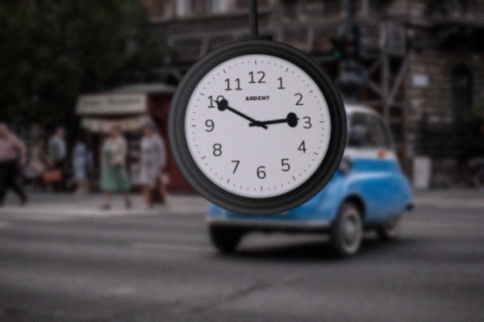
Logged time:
2,50
